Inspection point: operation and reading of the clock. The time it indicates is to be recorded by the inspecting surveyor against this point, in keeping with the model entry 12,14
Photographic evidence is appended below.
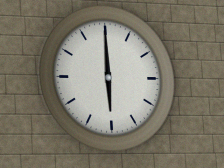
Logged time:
6,00
